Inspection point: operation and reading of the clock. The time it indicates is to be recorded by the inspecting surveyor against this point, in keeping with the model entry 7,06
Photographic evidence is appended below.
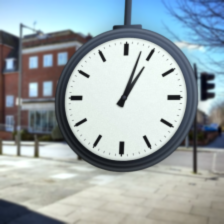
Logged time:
1,03
